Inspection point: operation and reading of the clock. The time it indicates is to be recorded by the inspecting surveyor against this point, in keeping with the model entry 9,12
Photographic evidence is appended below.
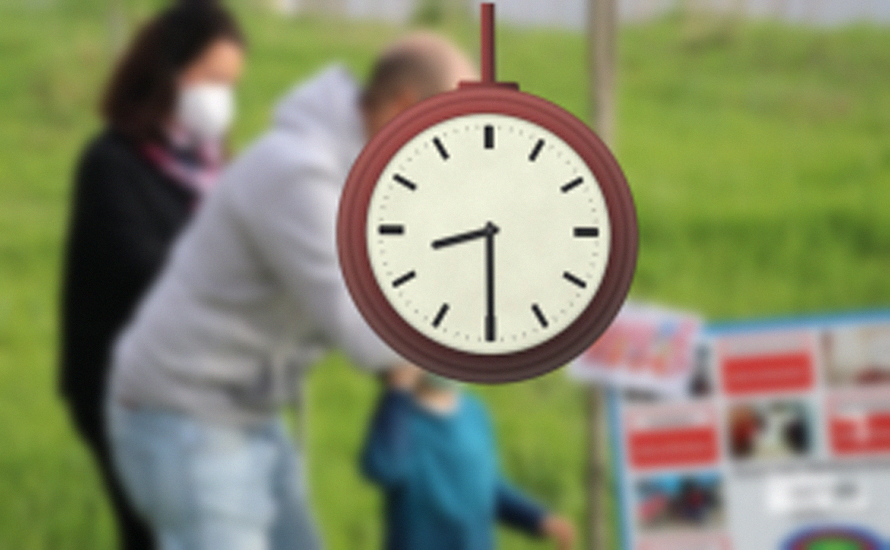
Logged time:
8,30
